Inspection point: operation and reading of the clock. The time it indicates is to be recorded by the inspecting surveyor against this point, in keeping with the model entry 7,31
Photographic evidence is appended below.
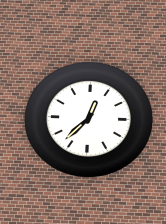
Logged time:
12,37
